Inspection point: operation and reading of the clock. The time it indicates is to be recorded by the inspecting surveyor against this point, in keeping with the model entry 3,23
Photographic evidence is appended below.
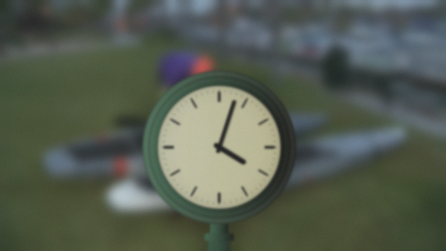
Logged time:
4,03
